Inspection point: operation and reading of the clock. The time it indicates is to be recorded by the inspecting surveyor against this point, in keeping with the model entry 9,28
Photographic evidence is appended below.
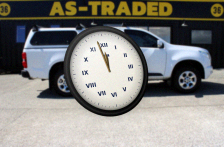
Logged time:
11,58
